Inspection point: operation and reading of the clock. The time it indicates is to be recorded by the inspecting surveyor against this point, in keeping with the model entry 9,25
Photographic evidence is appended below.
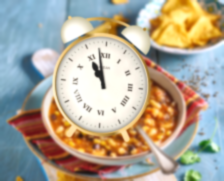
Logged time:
10,58
